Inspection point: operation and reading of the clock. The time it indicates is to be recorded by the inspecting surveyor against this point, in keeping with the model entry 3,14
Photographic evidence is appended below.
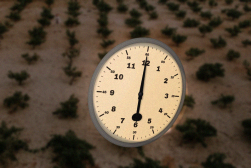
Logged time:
6,00
